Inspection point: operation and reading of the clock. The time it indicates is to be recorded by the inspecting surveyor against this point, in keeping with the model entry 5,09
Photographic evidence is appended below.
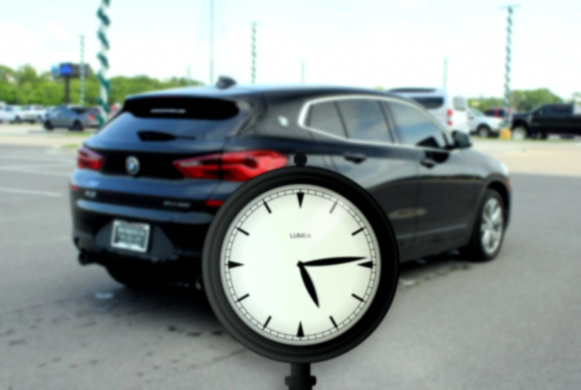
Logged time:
5,14
